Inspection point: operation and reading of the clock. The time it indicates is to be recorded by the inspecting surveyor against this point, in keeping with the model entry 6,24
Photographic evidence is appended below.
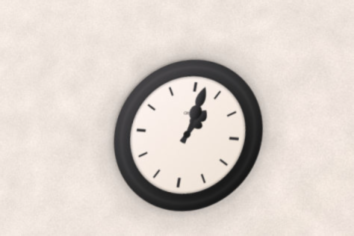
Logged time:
1,02
